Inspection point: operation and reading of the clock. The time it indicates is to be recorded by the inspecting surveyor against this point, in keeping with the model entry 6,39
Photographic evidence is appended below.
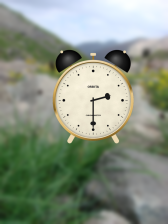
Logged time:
2,30
